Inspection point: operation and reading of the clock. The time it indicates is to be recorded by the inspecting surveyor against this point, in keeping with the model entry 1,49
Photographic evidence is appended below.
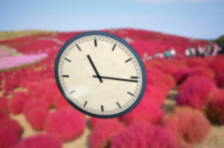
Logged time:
11,16
